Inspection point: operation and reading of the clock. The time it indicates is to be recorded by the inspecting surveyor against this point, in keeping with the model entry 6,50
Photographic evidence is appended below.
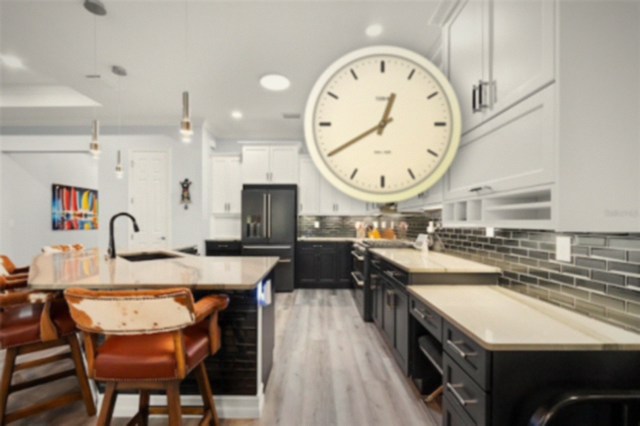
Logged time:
12,40
